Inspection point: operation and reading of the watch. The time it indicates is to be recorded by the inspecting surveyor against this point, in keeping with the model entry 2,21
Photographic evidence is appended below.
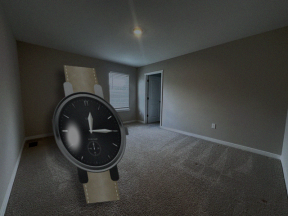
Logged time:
12,15
